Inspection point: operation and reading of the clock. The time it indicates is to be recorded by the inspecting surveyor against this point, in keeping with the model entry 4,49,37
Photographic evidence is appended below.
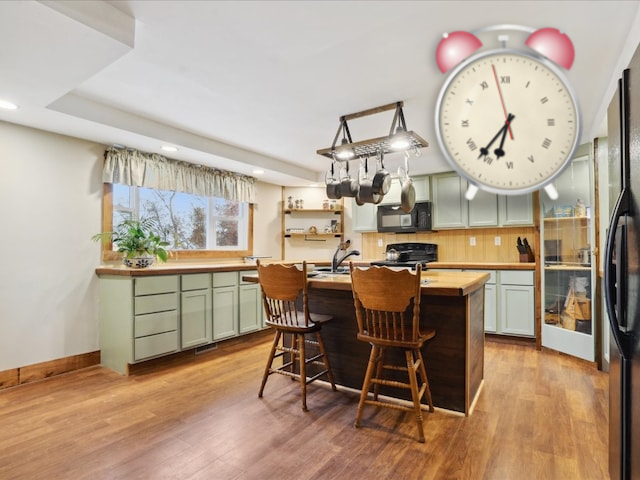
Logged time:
6,36,58
